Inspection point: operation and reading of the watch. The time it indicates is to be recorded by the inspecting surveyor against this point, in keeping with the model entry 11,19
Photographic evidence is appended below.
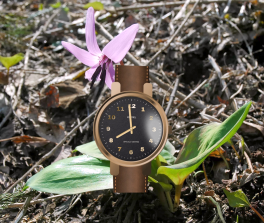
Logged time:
7,59
